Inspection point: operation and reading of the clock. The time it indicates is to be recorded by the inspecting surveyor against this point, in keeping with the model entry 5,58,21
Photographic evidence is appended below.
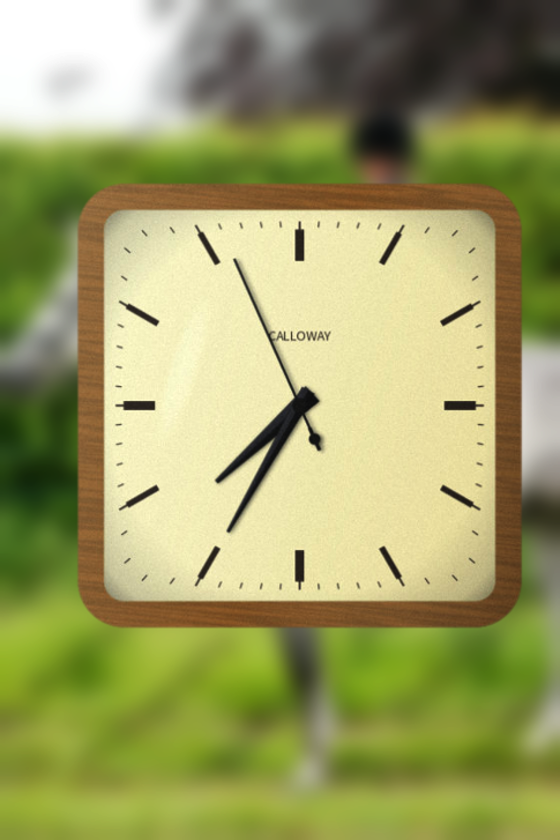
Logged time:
7,34,56
